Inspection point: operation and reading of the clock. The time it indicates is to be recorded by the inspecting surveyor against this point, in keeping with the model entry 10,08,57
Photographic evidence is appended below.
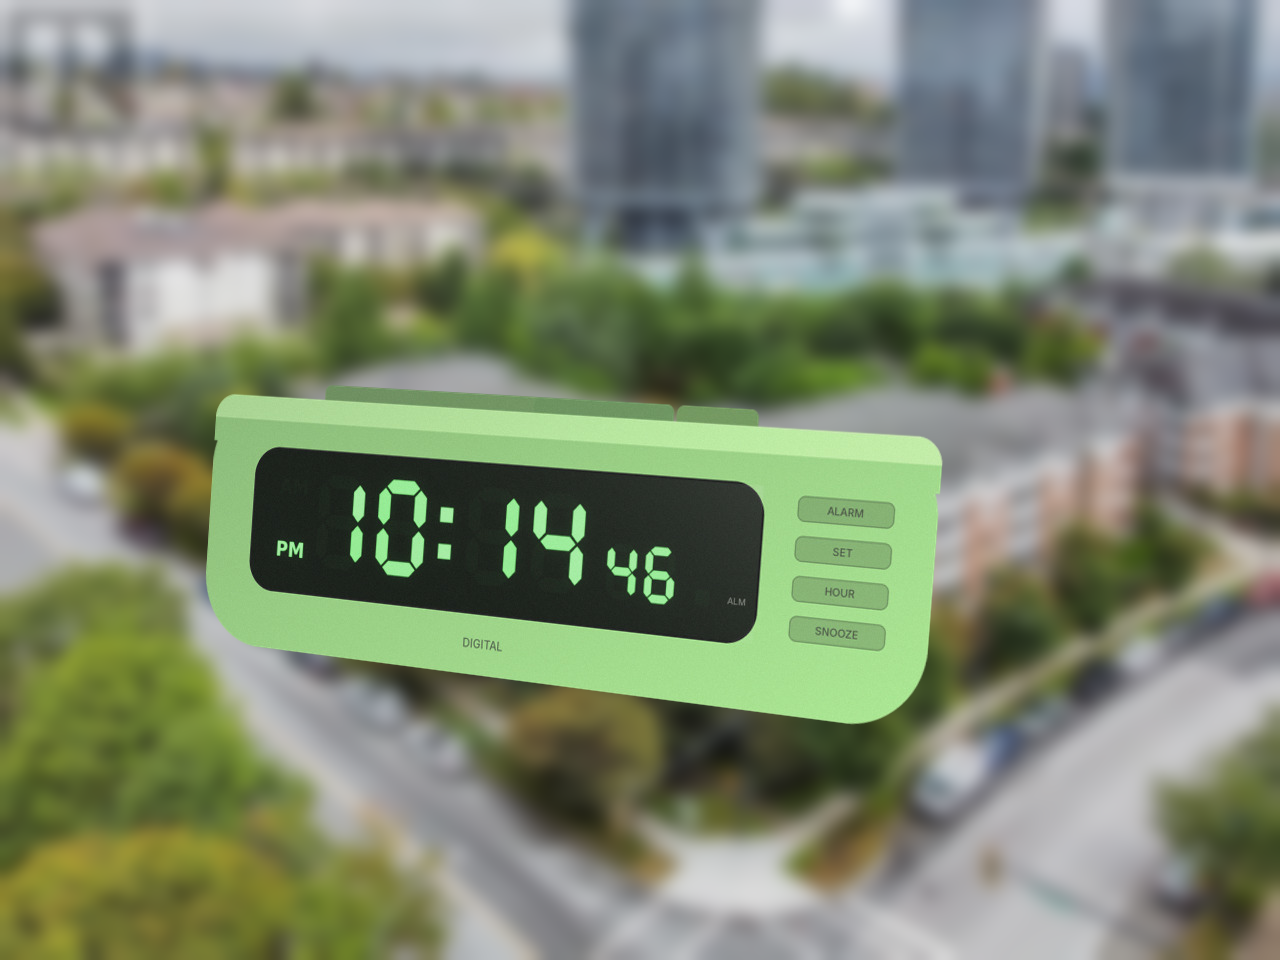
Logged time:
10,14,46
